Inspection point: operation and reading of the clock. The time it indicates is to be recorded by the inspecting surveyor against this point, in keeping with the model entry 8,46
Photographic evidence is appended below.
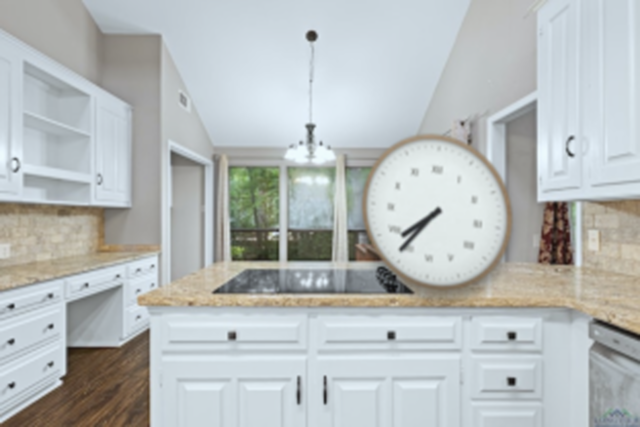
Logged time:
7,36
